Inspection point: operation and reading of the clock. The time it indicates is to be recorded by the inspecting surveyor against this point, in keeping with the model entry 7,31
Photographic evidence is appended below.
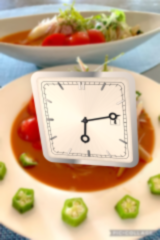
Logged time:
6,13
